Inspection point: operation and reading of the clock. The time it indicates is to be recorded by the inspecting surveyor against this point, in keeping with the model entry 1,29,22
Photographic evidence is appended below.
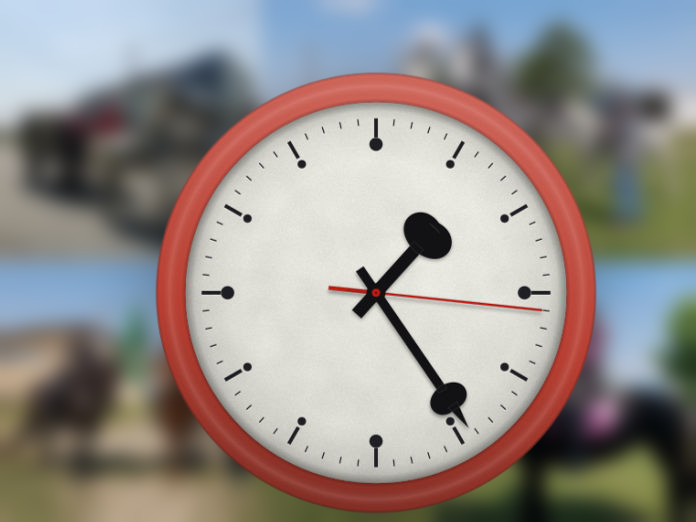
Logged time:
1,24,16
